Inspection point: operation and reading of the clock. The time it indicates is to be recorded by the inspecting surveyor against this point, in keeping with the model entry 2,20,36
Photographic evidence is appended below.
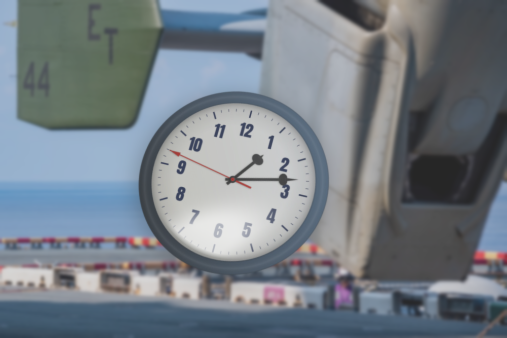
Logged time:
1,12,47
